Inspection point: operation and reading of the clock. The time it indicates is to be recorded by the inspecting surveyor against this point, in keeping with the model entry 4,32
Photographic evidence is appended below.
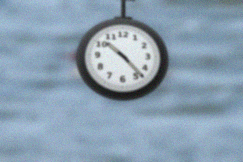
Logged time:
10,23
